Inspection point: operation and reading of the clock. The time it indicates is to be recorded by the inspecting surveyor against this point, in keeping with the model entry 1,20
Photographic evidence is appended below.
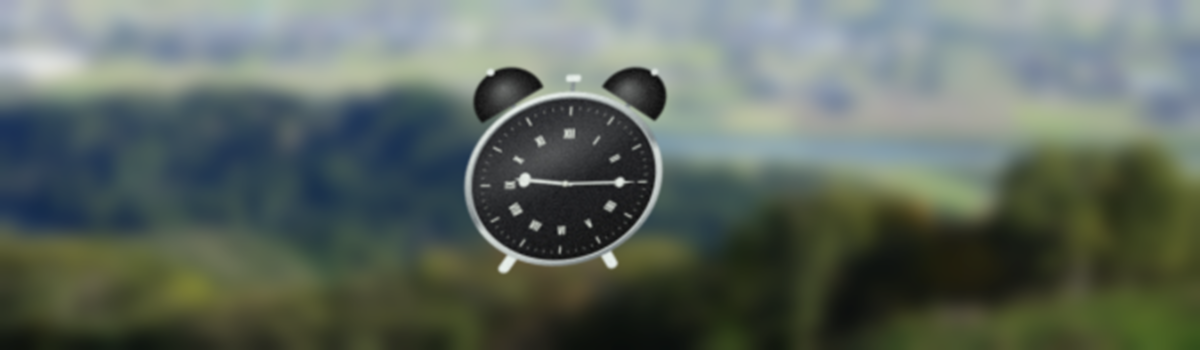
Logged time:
9,15
